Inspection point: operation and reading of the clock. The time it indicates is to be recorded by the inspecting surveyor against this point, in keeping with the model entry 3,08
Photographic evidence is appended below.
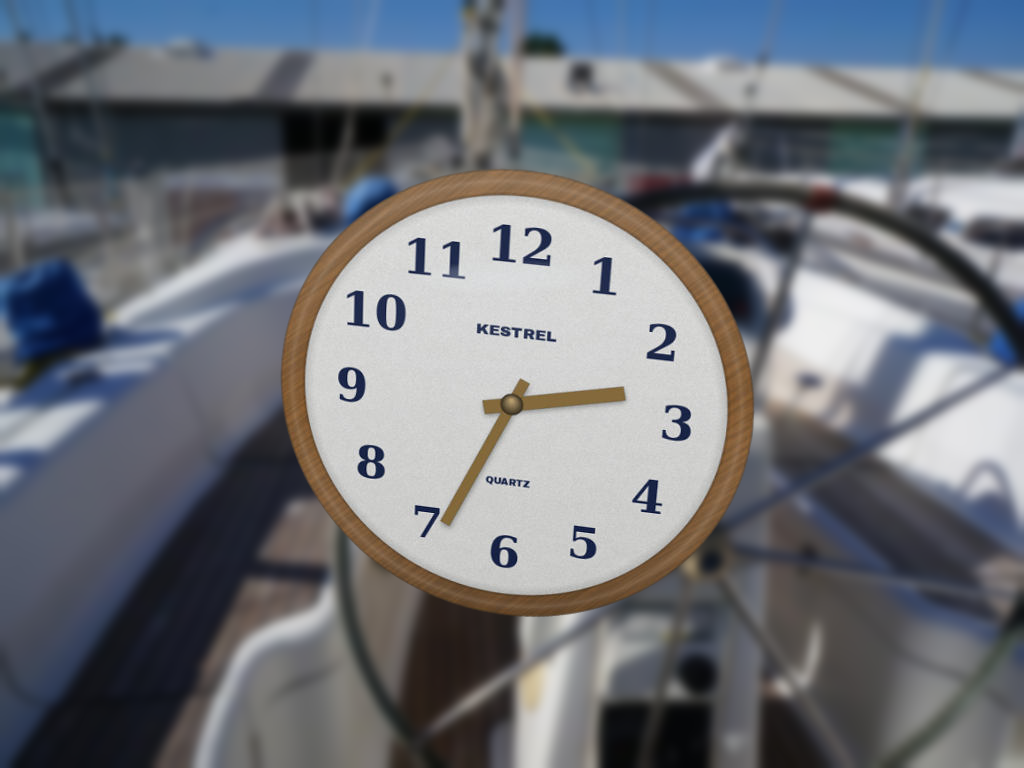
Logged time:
2,34
